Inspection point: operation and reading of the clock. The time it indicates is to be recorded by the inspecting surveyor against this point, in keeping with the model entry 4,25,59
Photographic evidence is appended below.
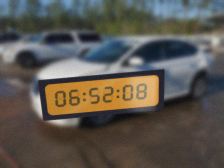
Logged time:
6,52,08
